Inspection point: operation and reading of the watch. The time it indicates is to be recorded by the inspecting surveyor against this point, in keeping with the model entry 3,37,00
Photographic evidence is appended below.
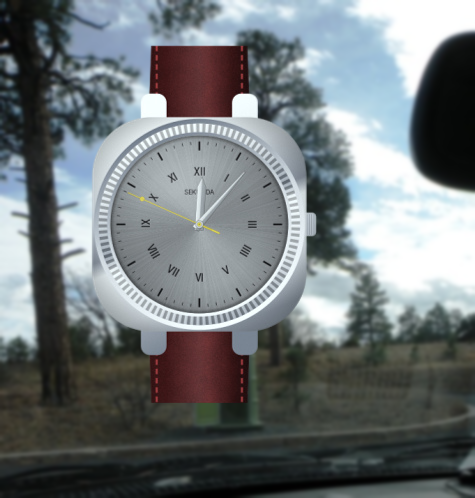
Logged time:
12,06,49
